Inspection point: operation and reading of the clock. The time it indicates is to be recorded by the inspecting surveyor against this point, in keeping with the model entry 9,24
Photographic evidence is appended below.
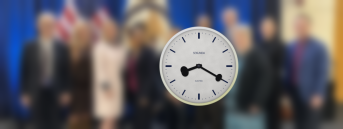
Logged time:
8,20
